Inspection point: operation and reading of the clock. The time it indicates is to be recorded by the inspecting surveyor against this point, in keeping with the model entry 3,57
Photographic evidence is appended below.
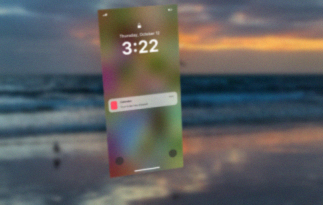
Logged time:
3,22
